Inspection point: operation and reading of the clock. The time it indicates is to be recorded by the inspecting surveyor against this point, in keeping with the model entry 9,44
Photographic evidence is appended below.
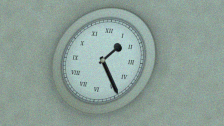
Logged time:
1,24
